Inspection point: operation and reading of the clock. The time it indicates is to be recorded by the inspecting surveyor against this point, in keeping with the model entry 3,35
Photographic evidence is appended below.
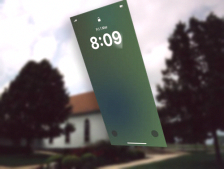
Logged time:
8,09
